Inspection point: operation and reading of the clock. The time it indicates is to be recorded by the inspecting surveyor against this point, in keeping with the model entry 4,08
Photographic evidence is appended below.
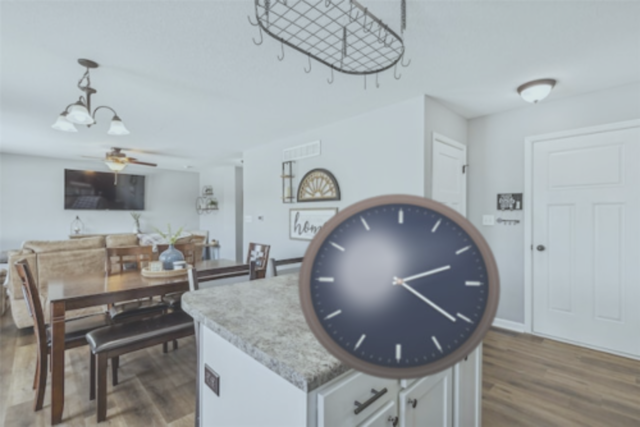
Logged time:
2,21
